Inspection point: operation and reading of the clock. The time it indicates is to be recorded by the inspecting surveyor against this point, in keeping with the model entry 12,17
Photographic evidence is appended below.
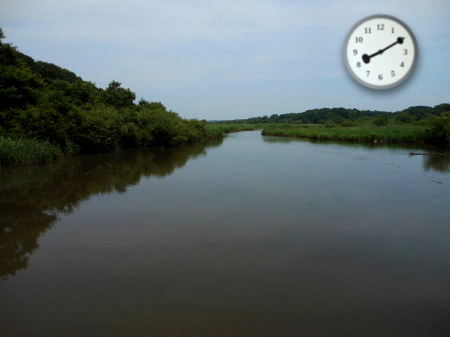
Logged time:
8,10
